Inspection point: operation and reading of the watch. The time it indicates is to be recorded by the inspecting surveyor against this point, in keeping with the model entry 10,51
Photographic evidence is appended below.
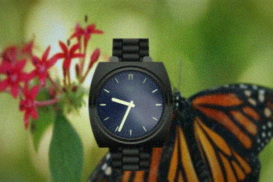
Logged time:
9,34
